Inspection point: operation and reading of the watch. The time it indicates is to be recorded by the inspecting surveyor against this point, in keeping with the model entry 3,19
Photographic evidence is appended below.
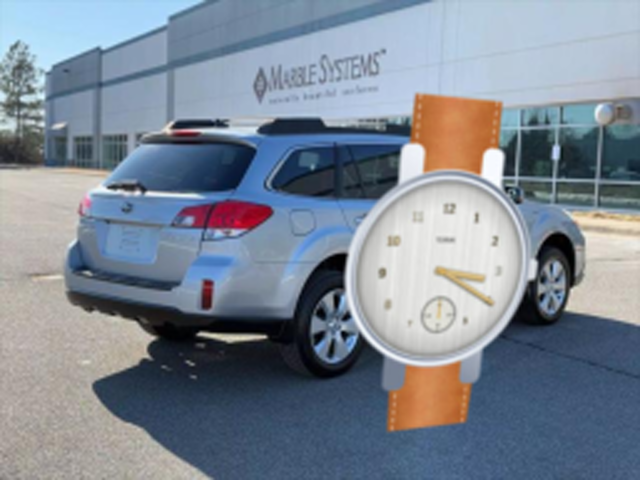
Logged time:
3,20
